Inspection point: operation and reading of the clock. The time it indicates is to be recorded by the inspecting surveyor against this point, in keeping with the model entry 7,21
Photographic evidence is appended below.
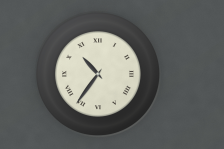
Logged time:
10,36
